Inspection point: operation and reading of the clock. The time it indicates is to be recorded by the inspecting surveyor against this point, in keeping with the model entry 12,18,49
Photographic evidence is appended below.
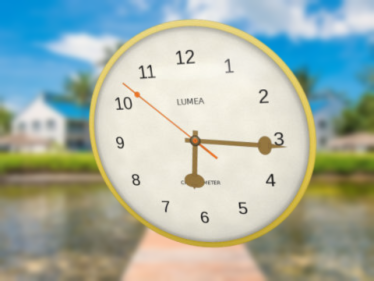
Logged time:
6,15,52
